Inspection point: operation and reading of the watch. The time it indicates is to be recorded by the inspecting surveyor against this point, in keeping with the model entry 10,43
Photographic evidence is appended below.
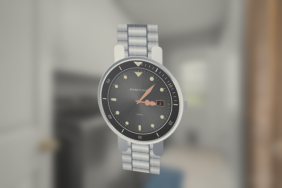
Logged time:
3,07
